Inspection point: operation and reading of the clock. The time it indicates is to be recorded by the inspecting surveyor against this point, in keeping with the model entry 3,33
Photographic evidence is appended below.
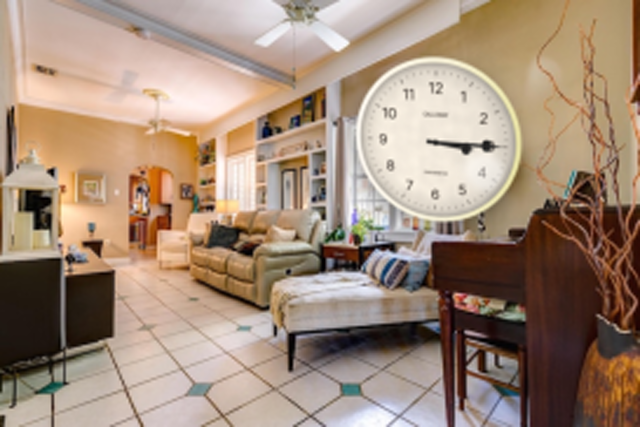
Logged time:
3,15
